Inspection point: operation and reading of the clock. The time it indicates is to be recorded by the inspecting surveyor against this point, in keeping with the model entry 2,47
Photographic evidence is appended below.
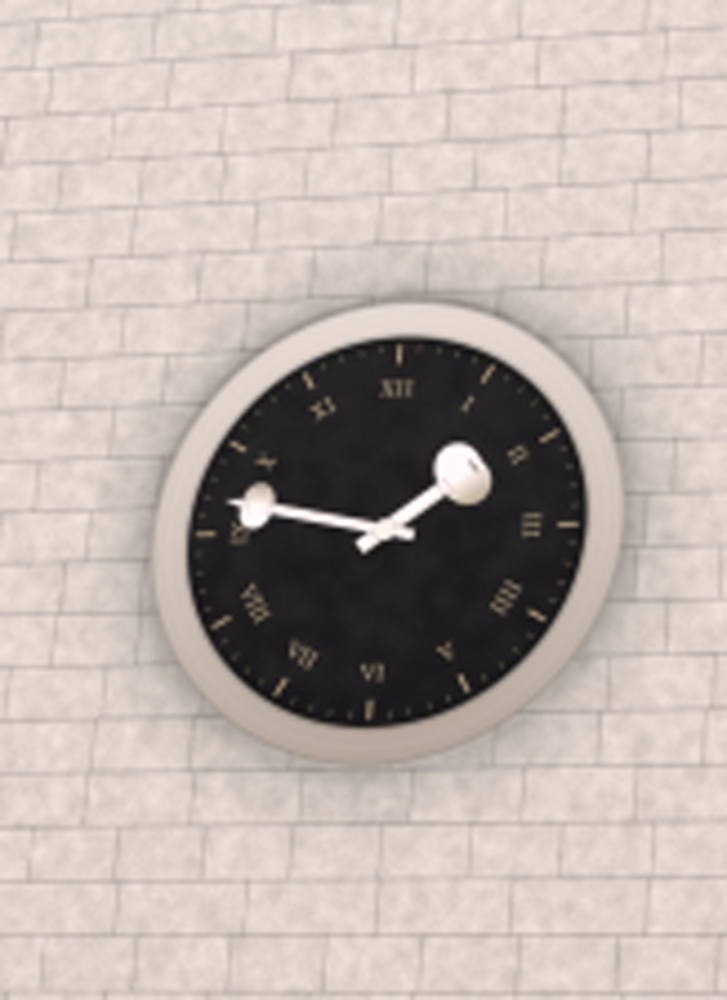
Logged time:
1,47
